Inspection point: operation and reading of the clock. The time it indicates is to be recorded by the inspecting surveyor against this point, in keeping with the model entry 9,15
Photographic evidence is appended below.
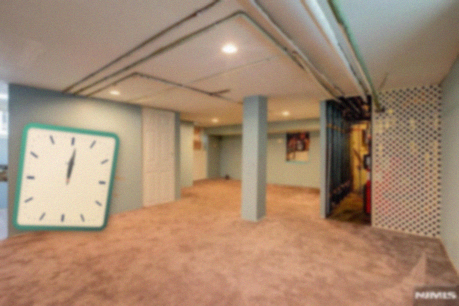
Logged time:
12,01
